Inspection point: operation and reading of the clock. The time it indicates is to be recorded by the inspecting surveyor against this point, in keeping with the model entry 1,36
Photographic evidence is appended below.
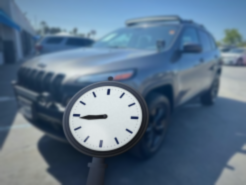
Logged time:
8,44
